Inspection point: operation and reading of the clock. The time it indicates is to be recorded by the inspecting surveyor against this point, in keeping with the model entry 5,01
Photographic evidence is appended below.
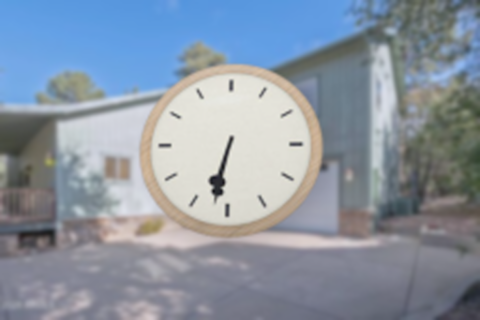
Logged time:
6,32
